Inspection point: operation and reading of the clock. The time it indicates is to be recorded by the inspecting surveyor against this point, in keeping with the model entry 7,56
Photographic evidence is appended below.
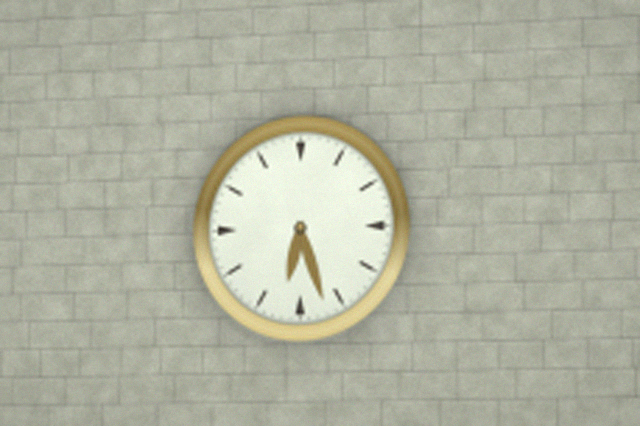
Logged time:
6,27
